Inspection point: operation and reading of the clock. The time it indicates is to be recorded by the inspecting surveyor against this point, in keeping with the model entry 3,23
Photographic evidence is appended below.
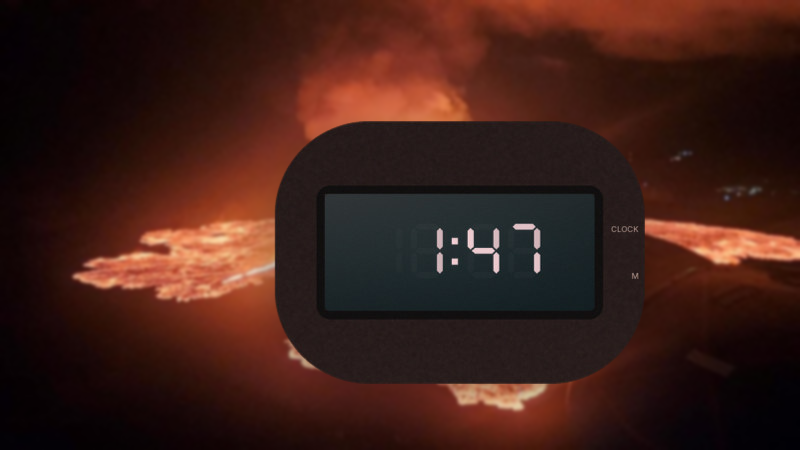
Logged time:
1,47
